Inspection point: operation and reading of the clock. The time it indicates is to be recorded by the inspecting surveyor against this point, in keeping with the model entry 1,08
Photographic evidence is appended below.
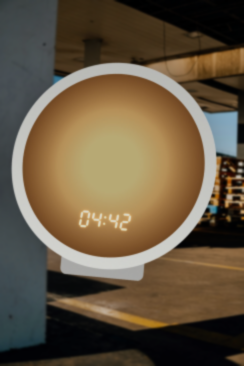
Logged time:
4,42
